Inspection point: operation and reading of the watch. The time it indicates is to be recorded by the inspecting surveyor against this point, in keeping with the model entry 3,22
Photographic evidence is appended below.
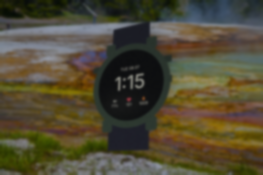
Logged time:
1,15
